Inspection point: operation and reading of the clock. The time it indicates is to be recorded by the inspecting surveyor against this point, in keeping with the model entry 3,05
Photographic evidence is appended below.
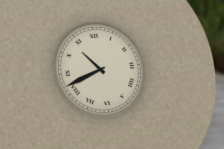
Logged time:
10,42
